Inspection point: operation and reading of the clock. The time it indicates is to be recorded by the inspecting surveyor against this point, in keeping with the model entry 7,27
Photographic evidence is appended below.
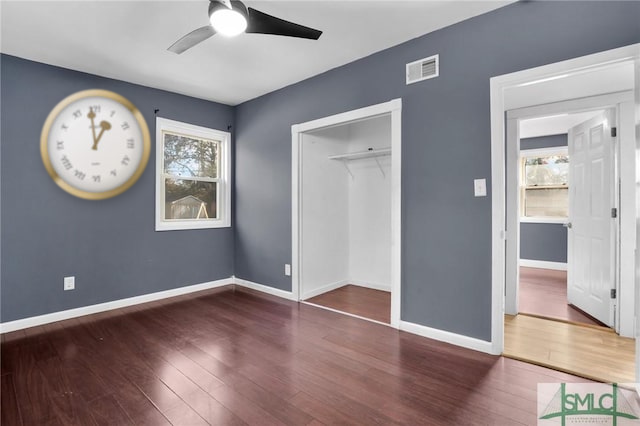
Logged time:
12,59
